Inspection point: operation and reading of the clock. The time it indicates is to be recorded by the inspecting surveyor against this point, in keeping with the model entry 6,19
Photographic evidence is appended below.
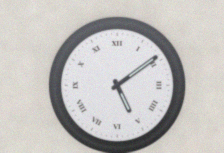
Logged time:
5,09
